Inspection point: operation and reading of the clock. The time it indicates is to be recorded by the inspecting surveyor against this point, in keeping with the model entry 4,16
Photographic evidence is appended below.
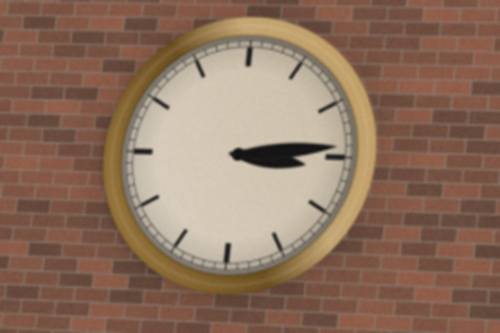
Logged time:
3,14
